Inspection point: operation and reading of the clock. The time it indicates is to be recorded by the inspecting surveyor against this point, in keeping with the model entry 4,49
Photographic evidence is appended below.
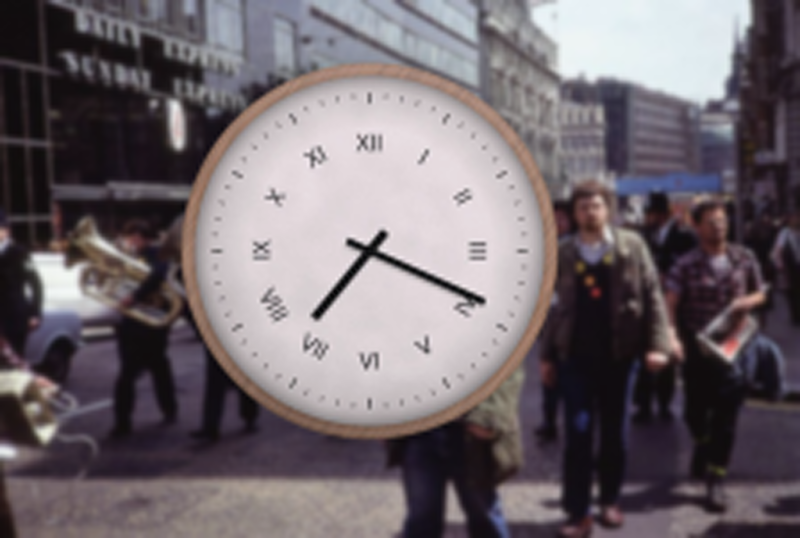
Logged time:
7,19
